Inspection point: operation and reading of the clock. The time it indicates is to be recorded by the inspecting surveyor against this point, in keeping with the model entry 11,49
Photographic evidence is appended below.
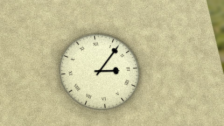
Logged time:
3,07
